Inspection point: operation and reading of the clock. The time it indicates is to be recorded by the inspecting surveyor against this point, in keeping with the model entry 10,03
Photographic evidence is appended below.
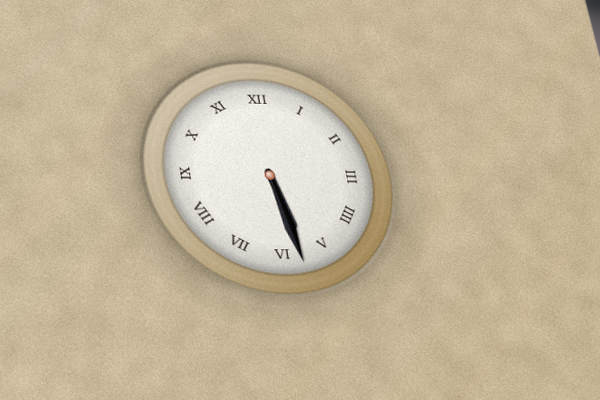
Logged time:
5,28
